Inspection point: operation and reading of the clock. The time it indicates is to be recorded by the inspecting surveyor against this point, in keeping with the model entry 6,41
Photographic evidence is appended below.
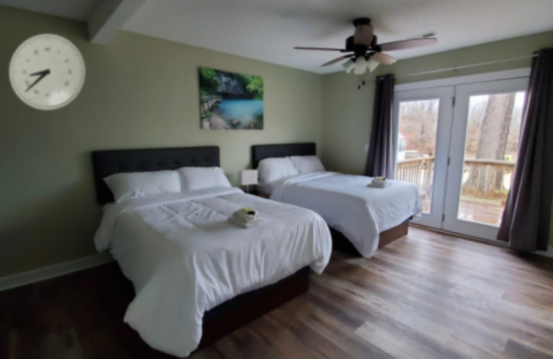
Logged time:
8,38
